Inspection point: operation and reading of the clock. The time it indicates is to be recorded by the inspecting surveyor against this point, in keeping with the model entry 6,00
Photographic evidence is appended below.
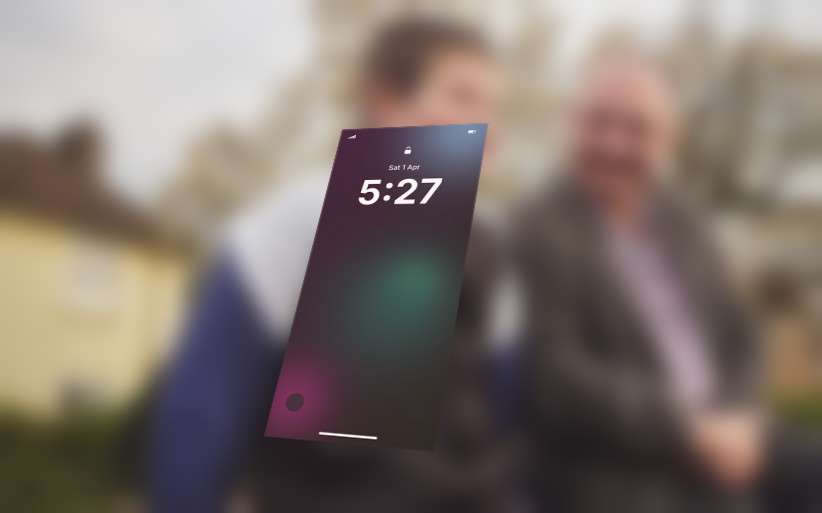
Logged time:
5,27
